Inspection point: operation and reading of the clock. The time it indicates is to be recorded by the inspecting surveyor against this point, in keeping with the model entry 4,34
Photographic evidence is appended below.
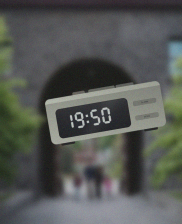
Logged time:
19,50
